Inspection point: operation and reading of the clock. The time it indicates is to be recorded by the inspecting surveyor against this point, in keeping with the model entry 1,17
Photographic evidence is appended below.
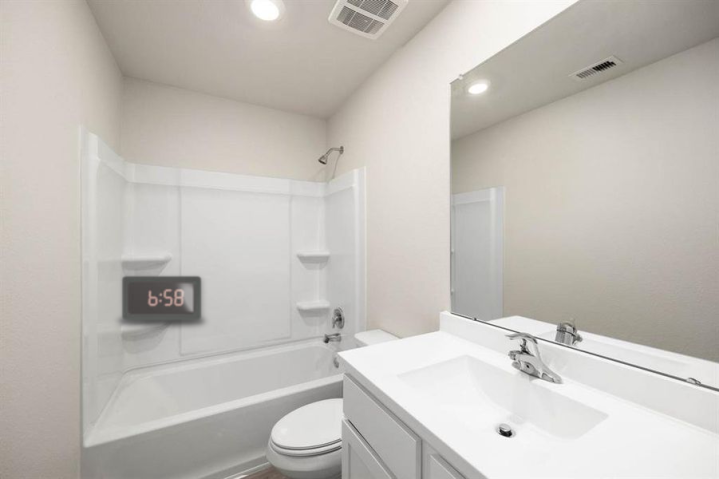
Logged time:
6,58
